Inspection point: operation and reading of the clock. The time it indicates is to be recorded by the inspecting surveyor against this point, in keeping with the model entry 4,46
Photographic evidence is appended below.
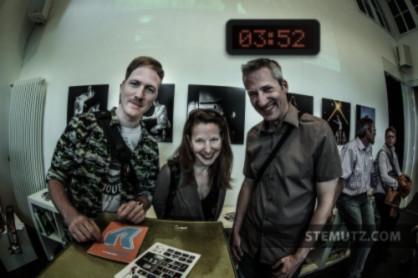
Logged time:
3,52
